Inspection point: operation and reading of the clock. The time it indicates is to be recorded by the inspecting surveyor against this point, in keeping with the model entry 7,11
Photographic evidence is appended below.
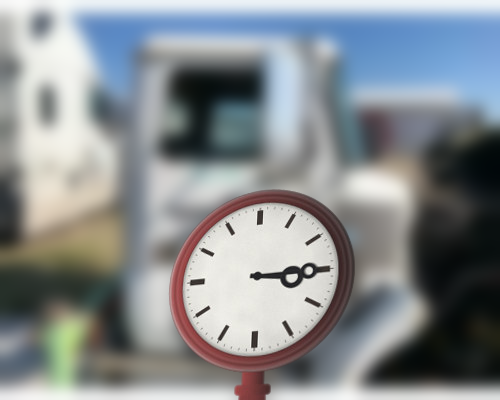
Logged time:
3,15
